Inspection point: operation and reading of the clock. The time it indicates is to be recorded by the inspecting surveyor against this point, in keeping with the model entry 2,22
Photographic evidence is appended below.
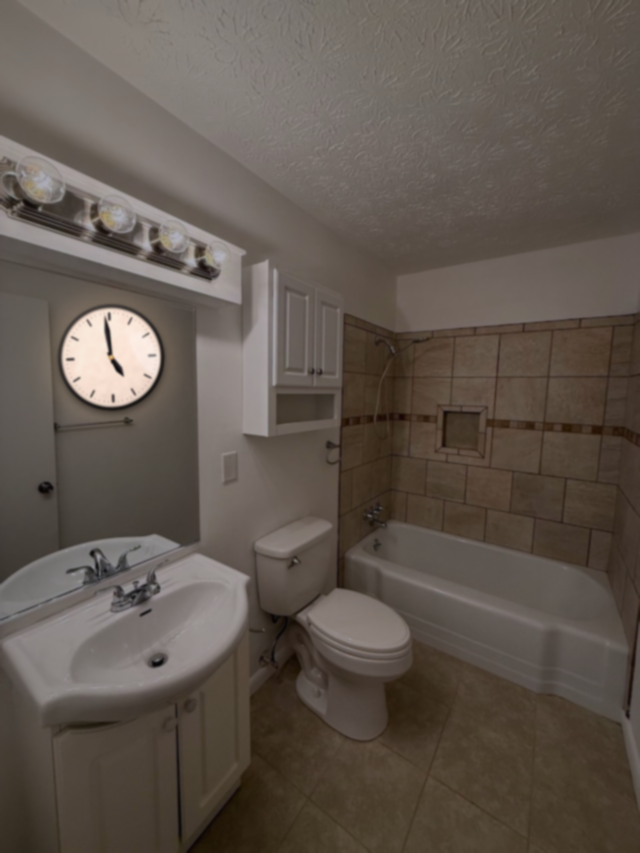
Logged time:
4,59
